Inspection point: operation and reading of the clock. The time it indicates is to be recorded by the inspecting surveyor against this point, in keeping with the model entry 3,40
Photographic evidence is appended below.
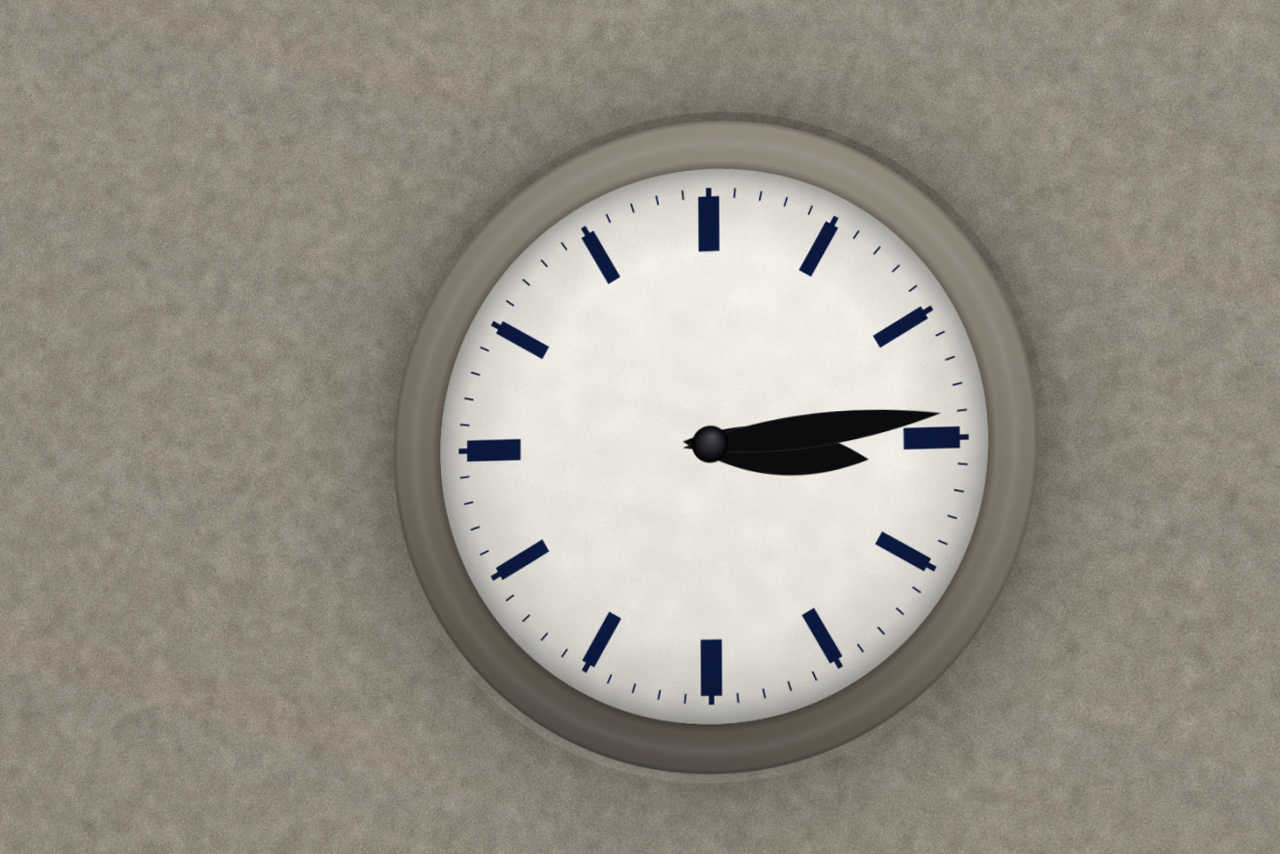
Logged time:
3,14
